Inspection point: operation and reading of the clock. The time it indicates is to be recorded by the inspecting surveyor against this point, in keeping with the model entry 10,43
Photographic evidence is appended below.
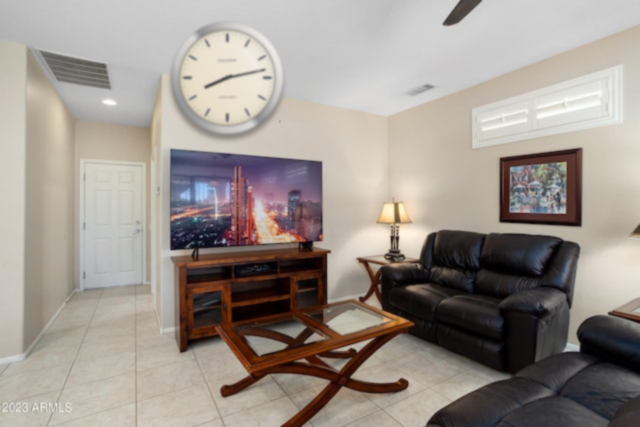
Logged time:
8,13
